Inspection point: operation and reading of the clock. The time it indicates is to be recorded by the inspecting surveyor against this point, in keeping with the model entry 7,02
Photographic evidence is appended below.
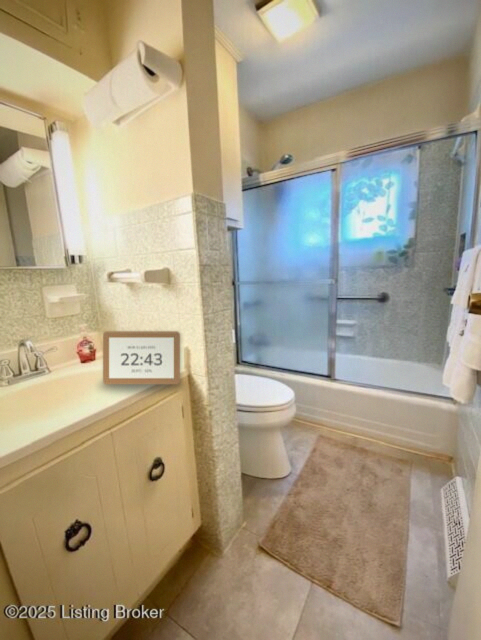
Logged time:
22,43
